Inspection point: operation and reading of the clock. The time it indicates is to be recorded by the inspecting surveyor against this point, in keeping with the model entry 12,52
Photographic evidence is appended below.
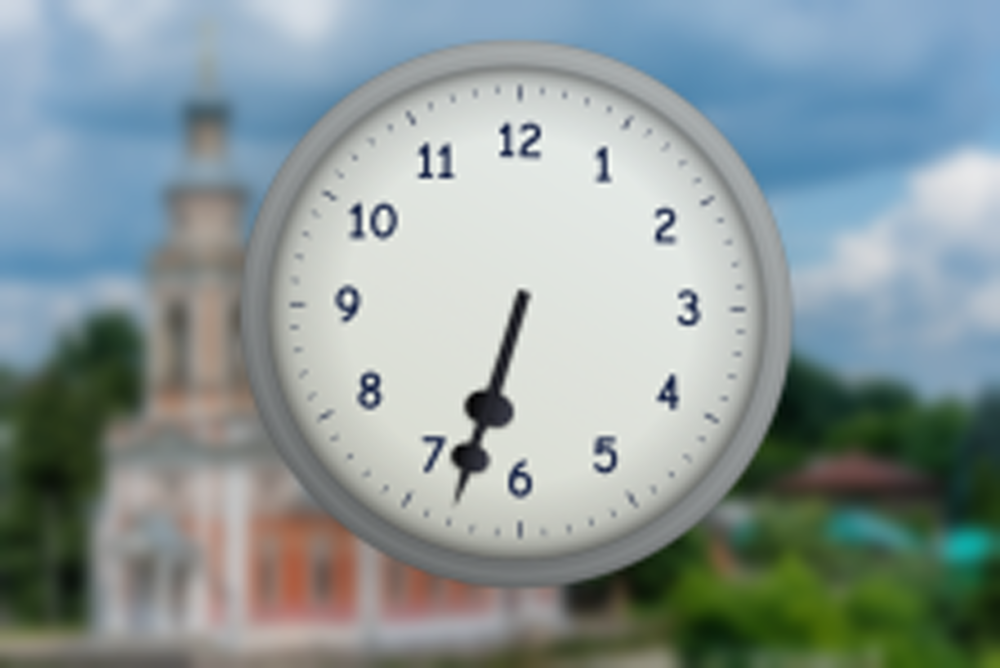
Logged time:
6,33
